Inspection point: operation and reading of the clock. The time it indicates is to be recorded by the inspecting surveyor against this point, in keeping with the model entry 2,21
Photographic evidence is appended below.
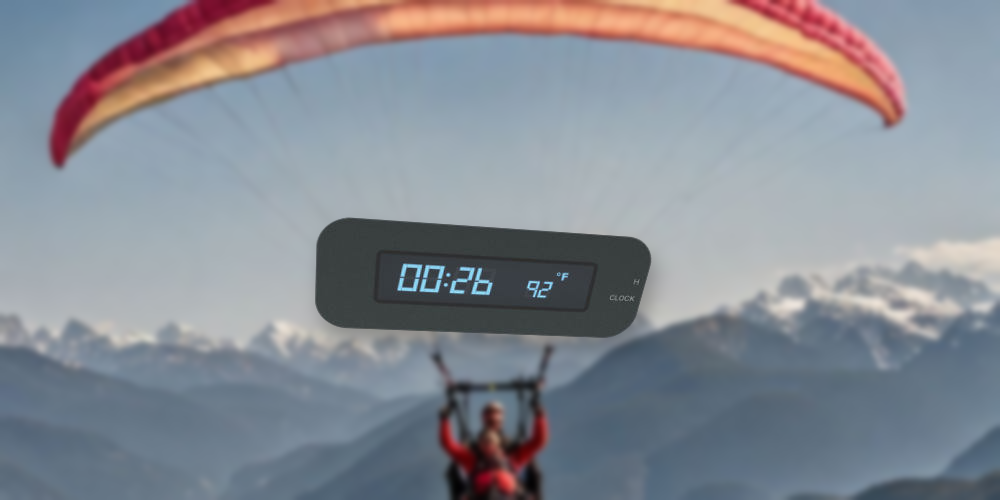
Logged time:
0,26
